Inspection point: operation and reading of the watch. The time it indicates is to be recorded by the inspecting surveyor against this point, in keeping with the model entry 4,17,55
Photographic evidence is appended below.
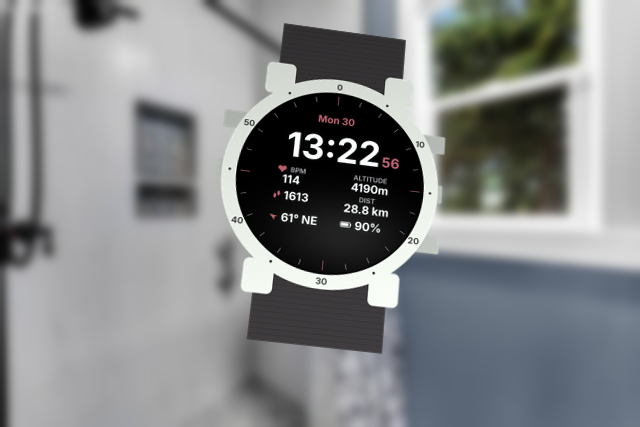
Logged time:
13,22,56
